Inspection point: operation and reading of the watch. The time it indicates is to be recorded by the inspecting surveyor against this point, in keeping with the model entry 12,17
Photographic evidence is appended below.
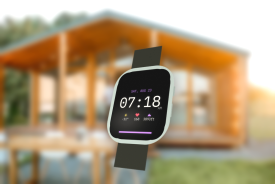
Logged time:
7,18
